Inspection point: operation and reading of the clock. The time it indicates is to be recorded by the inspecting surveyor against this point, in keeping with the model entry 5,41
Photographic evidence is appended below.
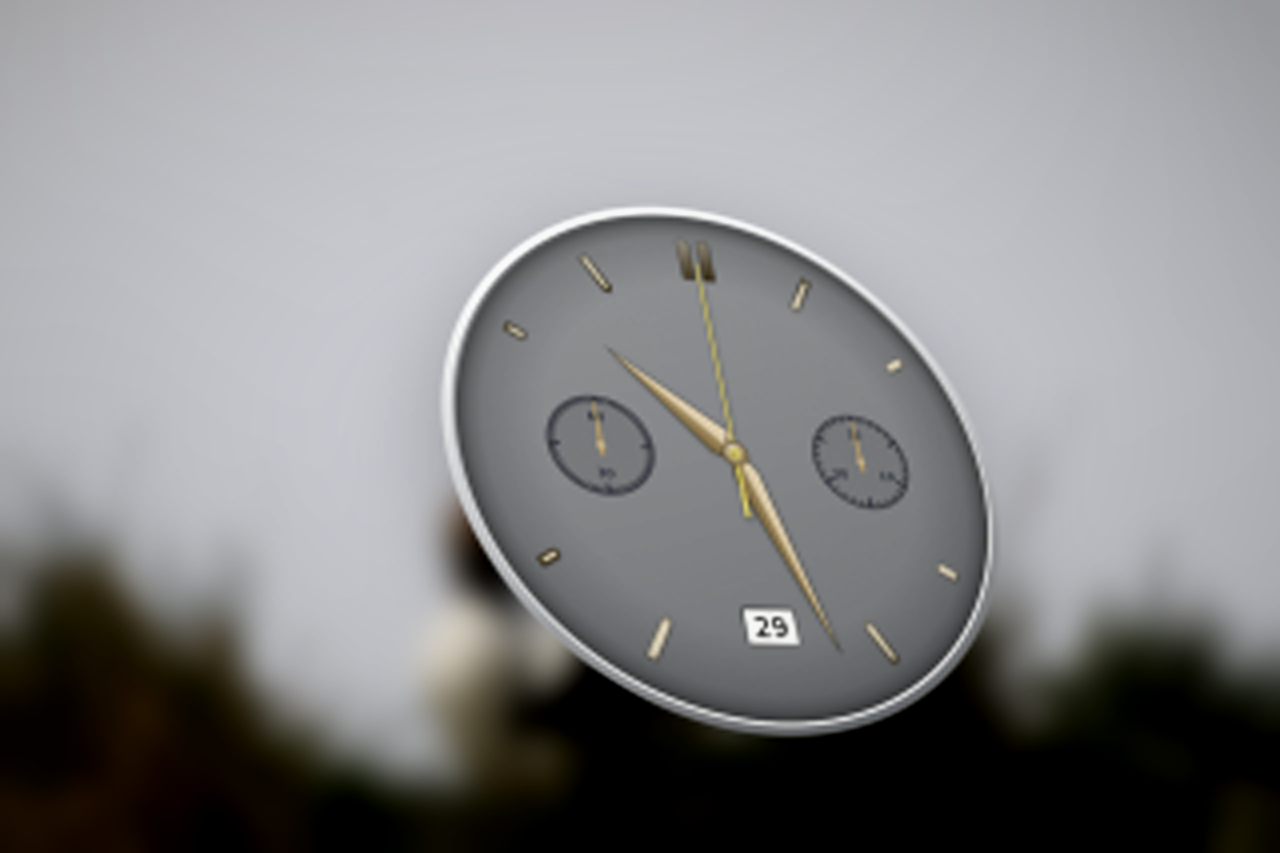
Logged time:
10,27
